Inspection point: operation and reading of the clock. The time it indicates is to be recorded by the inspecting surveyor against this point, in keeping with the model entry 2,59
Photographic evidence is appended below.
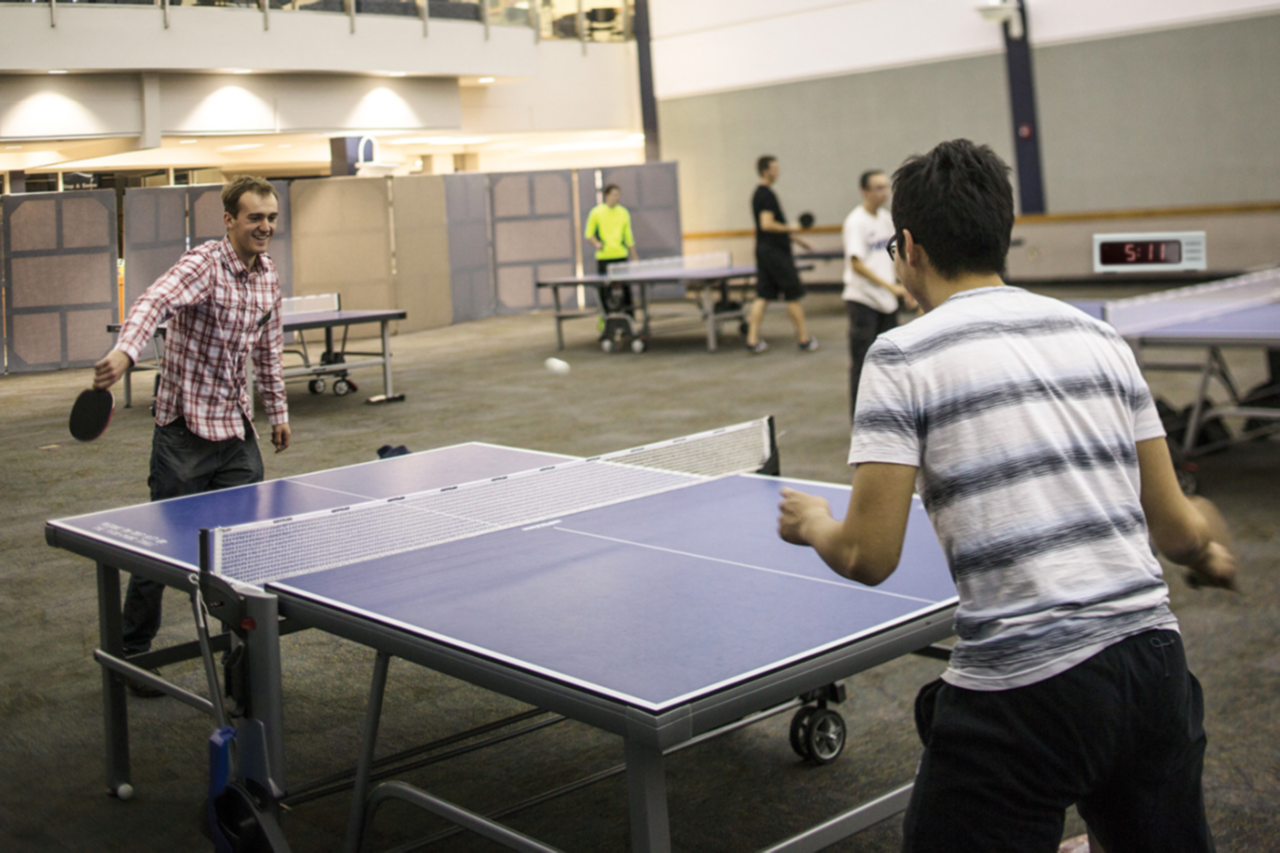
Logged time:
5,11
